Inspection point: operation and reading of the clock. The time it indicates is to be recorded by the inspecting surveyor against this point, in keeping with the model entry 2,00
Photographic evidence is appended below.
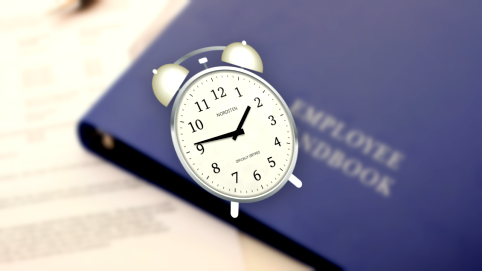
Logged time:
1,46
